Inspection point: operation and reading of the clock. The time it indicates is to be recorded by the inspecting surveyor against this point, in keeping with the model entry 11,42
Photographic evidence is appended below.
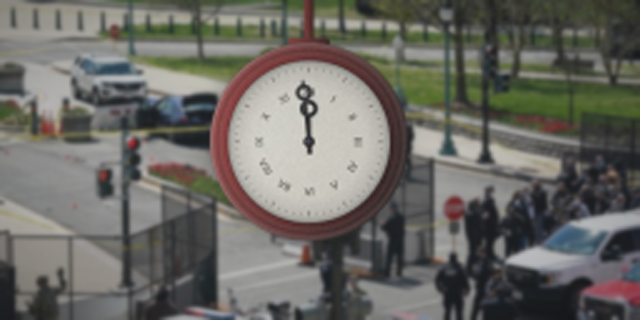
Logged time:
11,59
